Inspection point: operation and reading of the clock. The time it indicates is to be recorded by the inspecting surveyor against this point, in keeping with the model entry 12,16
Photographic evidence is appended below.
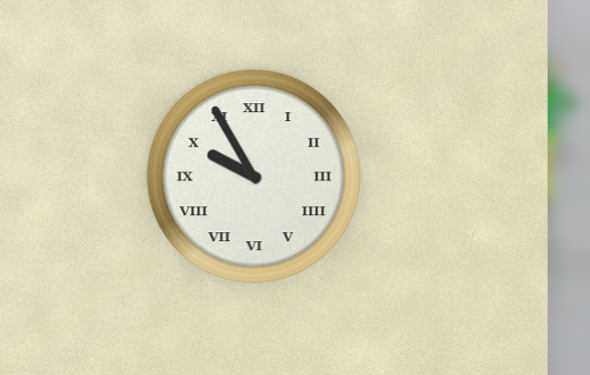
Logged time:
9,55
